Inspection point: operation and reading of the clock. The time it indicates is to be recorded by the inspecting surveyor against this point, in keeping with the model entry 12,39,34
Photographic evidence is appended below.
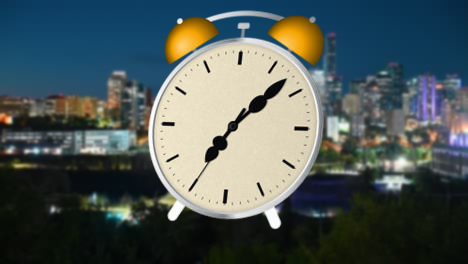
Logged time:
7,07,35
